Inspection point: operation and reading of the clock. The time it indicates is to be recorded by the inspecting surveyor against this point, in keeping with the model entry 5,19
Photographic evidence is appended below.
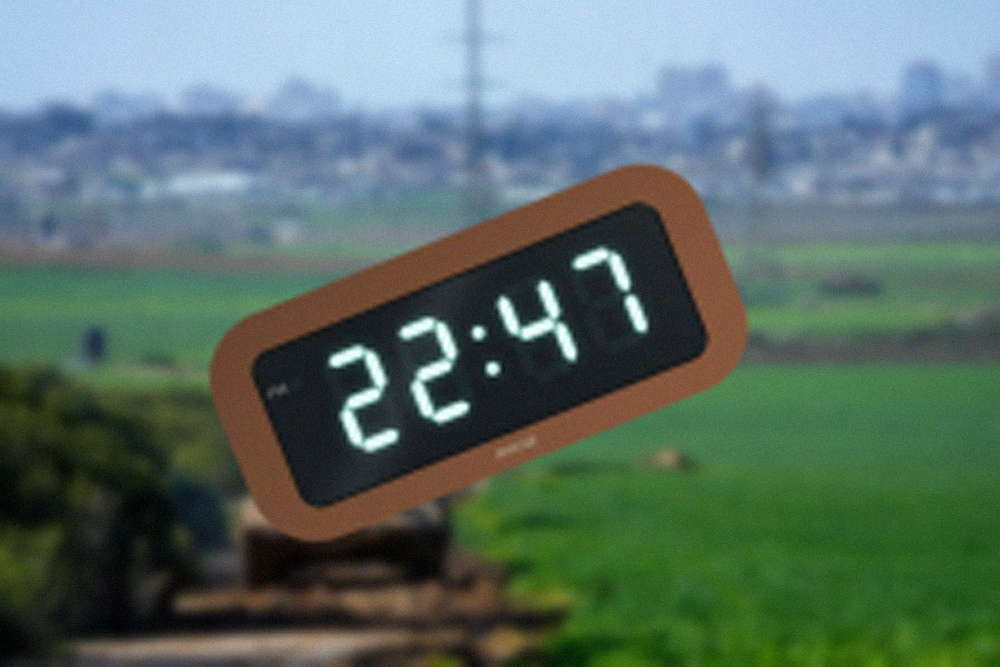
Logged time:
22,47
